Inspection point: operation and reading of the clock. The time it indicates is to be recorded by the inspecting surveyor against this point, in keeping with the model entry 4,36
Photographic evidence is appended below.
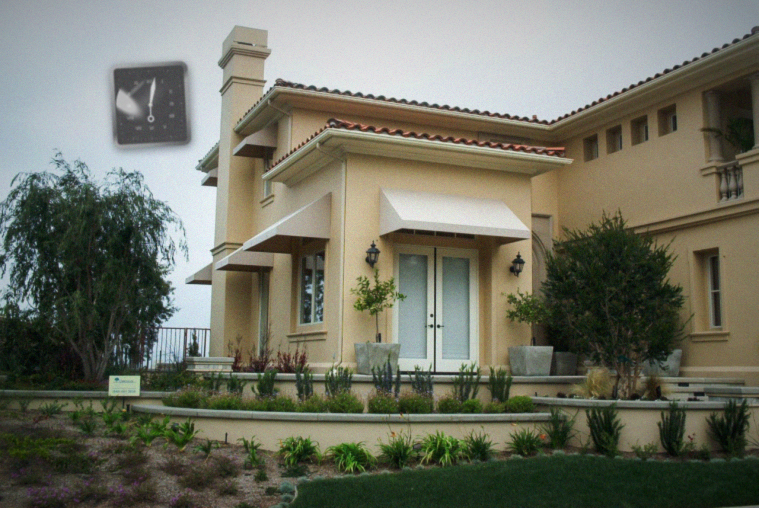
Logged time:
6,02
